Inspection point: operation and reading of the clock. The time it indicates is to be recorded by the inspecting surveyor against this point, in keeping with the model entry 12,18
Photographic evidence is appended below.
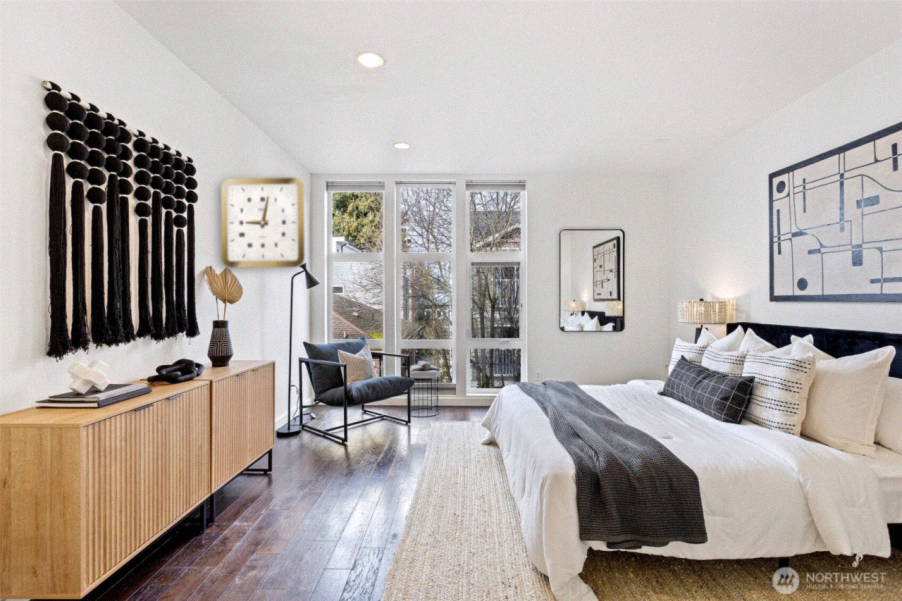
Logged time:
9,02
